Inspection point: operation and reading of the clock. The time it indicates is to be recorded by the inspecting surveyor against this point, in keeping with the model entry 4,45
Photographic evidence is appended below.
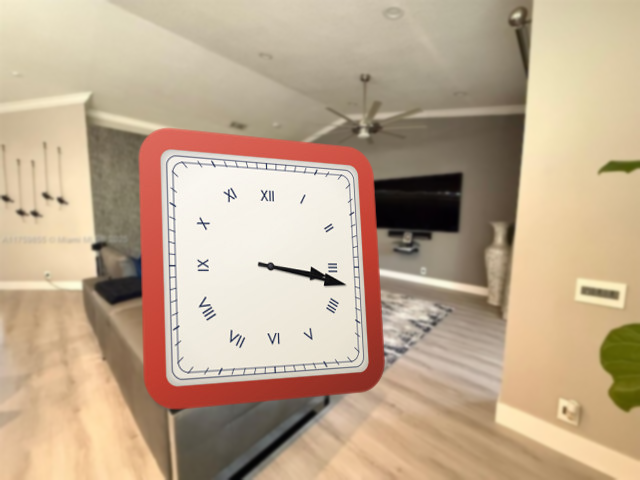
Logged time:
3,17
